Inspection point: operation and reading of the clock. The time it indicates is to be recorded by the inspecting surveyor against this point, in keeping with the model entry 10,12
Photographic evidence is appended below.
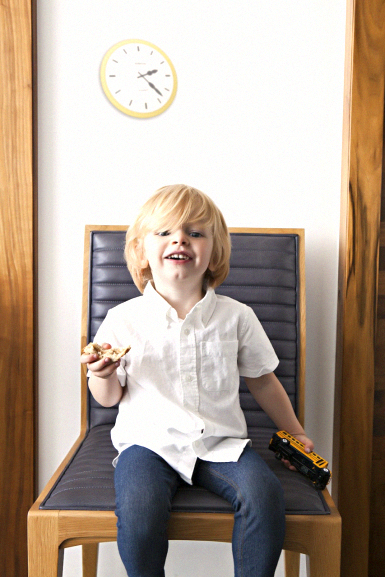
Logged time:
2,23
